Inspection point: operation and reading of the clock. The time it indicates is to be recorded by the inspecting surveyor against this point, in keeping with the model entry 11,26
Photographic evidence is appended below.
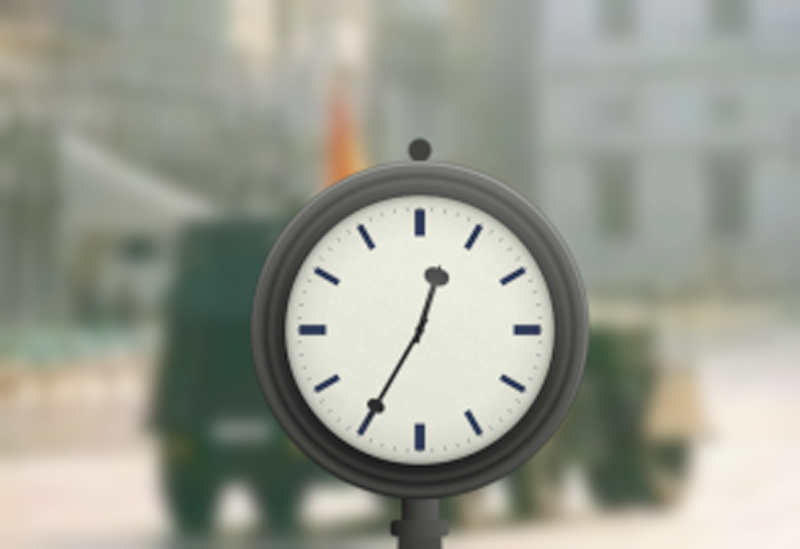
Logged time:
12,35
